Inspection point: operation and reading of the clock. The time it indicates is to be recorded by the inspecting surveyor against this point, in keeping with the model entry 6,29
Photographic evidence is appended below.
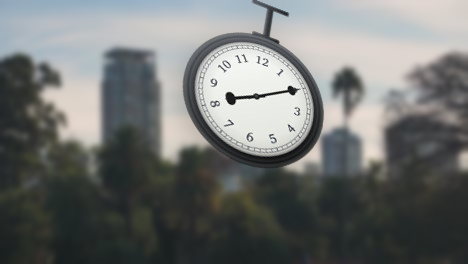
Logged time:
8,10
